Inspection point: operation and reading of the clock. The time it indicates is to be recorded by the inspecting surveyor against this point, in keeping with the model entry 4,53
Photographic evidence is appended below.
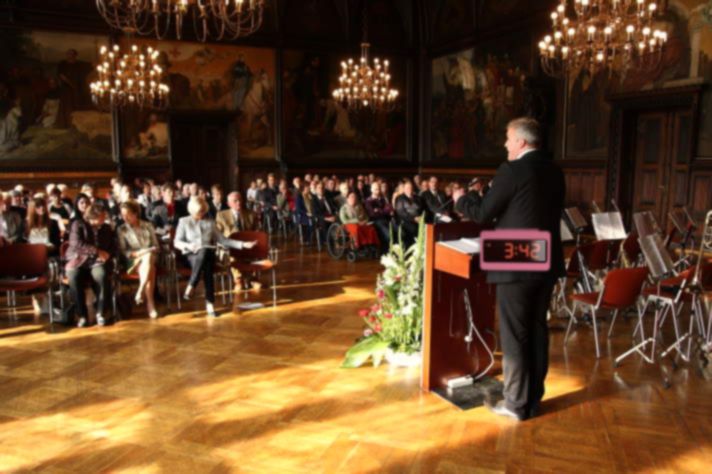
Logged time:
3,42
